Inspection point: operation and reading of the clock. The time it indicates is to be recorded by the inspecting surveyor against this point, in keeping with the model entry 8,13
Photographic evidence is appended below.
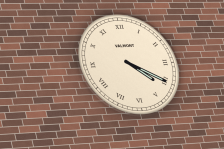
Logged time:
4,20
